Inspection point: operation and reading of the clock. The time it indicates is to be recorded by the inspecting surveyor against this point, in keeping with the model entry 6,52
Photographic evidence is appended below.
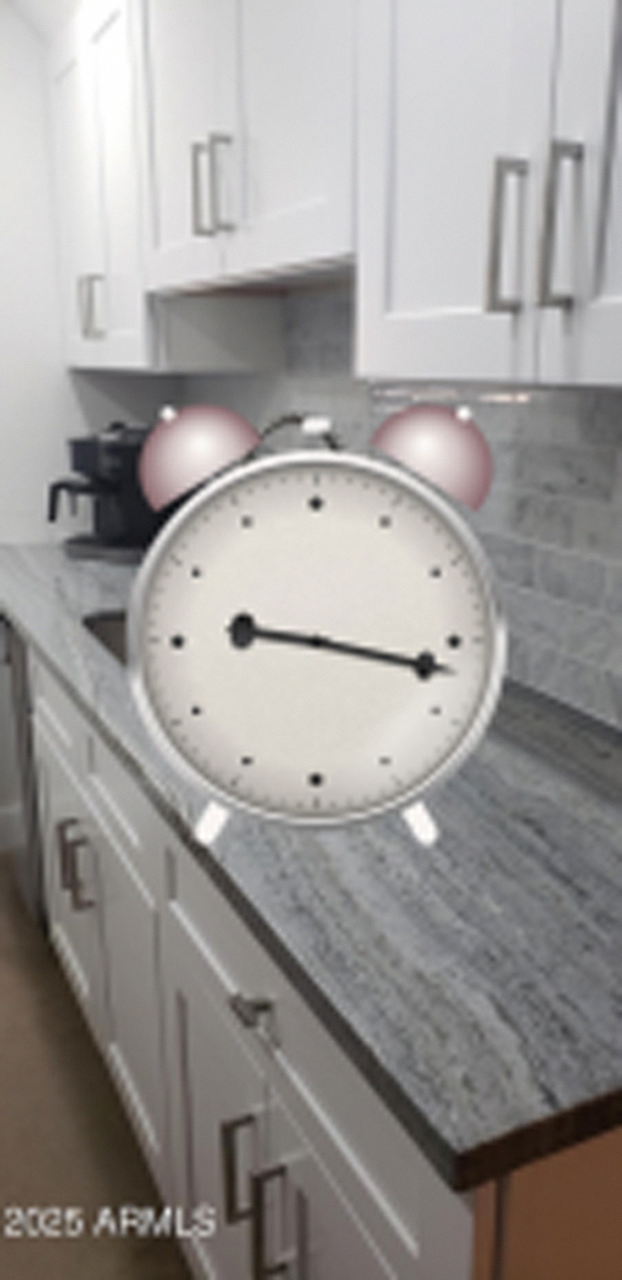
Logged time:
9,17
